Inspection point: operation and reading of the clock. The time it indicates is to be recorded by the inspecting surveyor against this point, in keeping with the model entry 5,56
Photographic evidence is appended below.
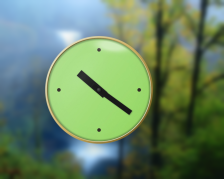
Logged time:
10,21
